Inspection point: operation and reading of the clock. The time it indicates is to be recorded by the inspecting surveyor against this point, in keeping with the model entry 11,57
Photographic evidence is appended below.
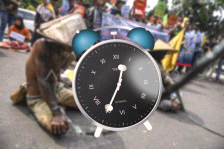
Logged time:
12,35
